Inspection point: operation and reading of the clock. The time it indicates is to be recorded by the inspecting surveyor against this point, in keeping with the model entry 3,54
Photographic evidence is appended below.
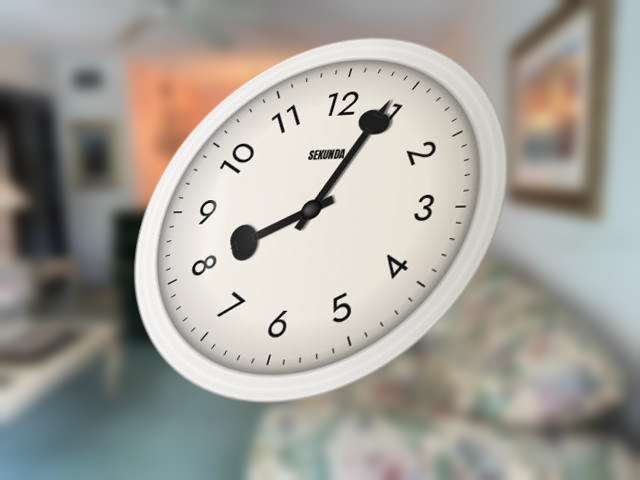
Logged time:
8,04
